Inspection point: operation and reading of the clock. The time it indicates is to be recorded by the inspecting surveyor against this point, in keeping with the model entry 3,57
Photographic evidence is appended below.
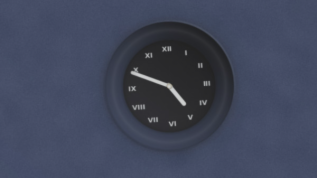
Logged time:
4,49
